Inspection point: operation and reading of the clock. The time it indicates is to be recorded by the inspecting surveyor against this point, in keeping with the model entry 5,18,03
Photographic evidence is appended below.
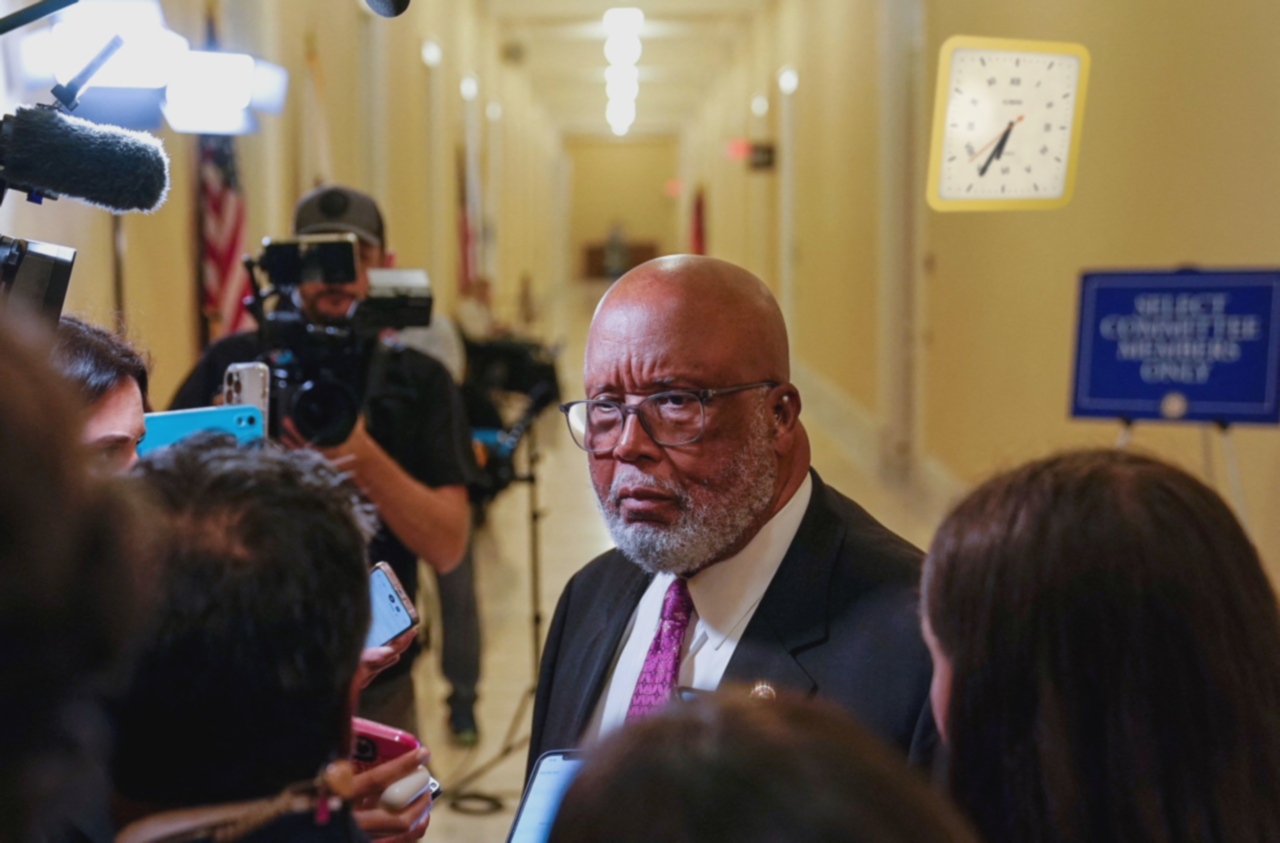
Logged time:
6,34,38
